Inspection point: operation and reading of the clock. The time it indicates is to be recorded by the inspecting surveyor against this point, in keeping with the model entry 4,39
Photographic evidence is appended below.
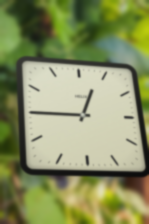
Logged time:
12,45
